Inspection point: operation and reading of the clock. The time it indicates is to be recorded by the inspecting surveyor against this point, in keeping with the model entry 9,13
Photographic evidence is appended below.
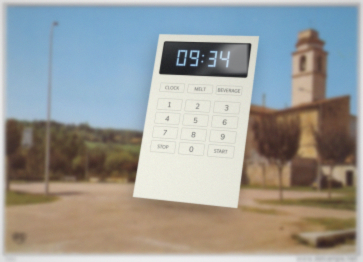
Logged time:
9,34
